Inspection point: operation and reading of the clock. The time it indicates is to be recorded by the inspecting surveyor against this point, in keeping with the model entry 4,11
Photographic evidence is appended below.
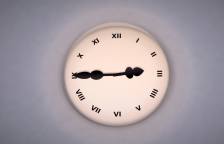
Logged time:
2,45
